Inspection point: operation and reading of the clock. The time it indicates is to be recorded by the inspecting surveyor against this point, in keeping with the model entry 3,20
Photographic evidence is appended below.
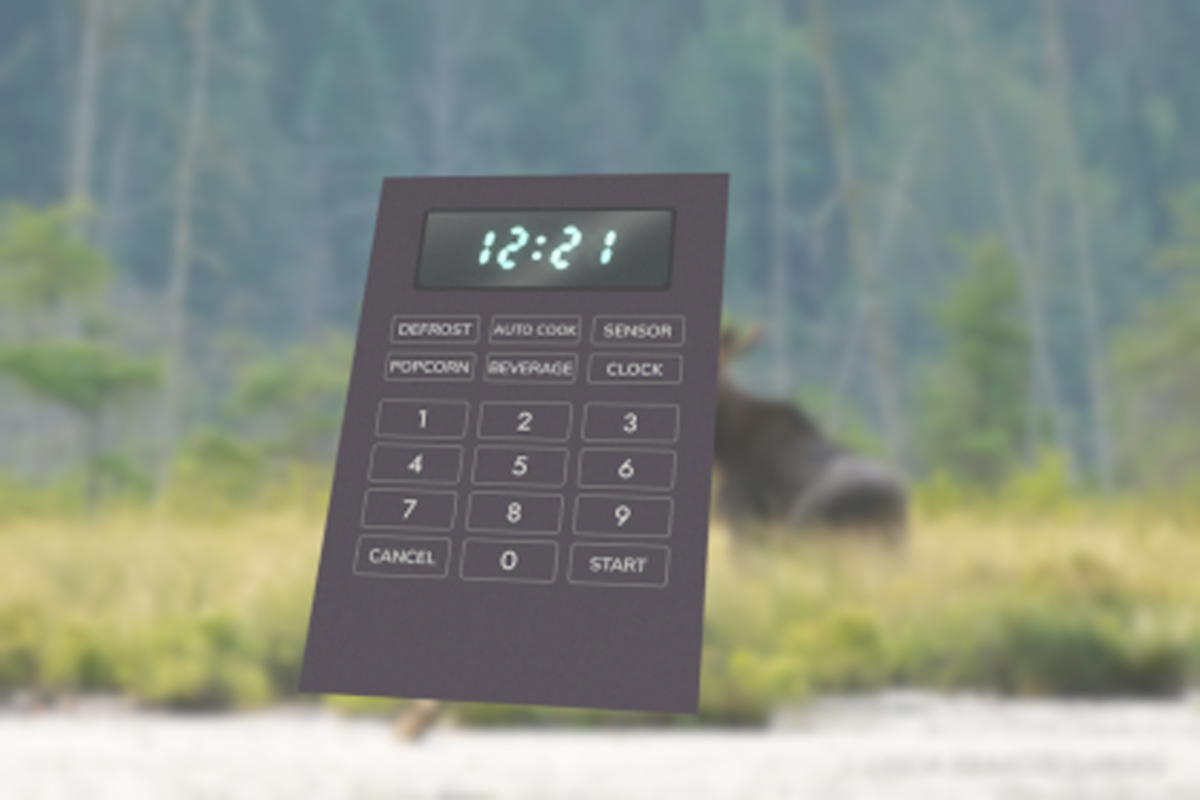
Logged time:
12,21
